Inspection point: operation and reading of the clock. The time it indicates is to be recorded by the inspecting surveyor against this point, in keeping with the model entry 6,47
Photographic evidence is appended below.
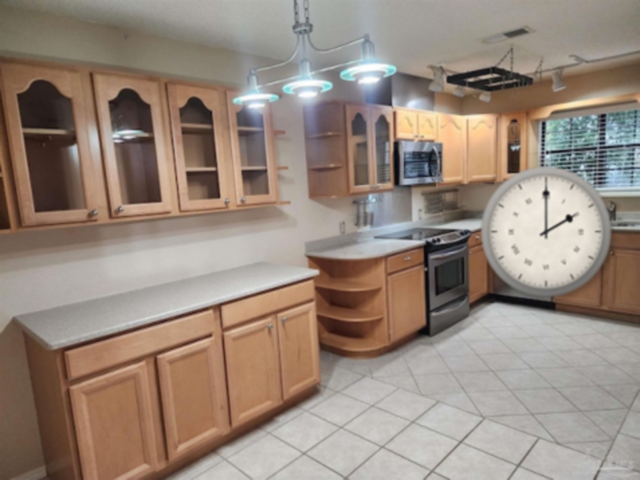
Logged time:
2,00
